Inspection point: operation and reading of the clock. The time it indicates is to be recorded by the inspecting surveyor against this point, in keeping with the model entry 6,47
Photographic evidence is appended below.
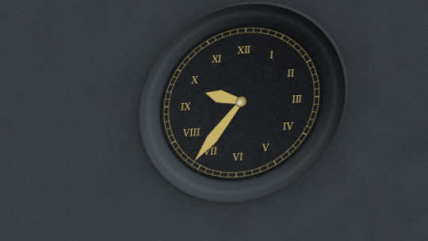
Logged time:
9,36
